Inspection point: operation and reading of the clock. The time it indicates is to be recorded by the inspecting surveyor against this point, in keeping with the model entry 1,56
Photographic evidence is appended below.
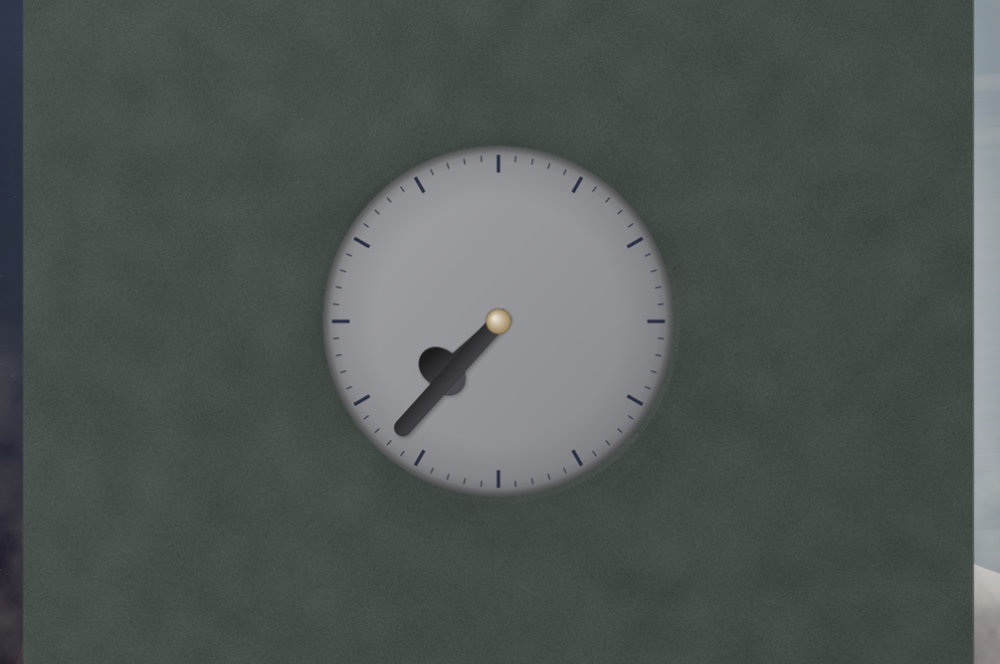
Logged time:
7,37
